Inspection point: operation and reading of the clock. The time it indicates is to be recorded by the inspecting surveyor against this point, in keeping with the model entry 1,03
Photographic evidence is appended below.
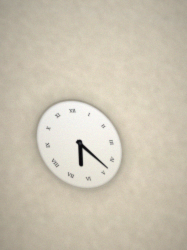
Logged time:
6,23
